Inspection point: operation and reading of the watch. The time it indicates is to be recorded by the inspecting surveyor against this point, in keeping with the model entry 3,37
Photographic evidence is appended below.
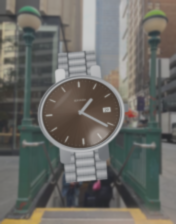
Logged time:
1,21
